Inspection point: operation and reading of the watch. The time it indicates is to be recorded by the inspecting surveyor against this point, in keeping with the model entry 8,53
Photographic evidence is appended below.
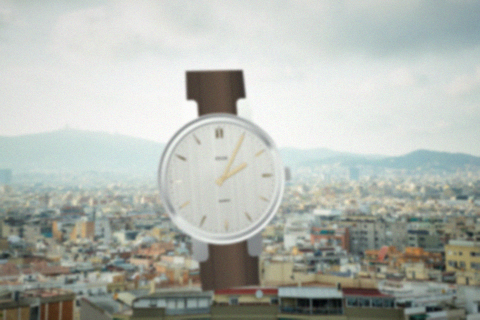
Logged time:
2,05
